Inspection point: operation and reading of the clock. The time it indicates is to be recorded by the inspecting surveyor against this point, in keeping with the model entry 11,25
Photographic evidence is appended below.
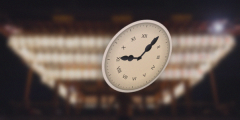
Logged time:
9,06
